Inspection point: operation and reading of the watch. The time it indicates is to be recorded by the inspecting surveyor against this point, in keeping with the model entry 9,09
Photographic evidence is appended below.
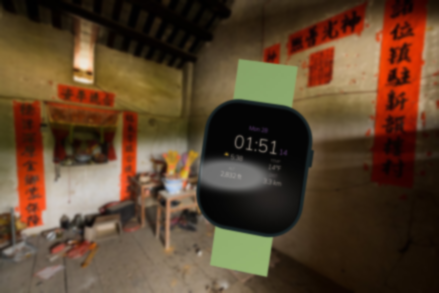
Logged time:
1,51
